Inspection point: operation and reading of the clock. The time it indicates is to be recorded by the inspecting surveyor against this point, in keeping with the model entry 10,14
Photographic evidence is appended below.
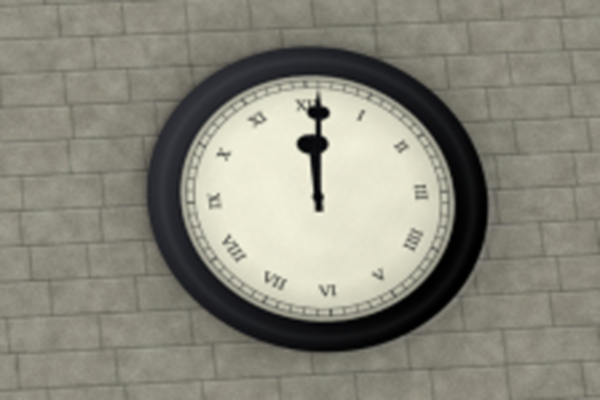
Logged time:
12,01
